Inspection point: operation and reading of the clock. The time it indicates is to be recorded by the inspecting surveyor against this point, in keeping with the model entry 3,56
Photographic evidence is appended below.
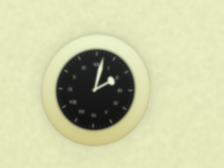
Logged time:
2,02
